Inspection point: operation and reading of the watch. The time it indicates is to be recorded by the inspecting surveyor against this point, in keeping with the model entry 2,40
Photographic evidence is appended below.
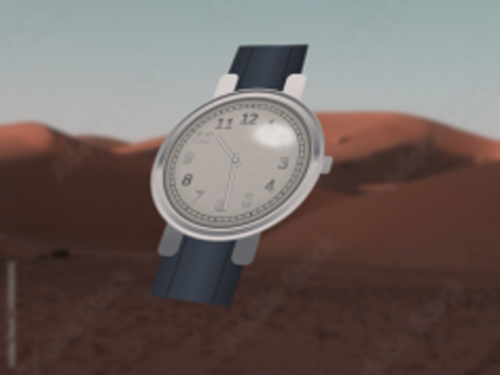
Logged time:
10,29
